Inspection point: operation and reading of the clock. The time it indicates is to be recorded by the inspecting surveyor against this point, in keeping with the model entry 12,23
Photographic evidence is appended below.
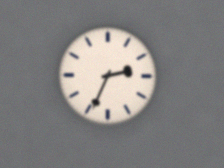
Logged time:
2,34
